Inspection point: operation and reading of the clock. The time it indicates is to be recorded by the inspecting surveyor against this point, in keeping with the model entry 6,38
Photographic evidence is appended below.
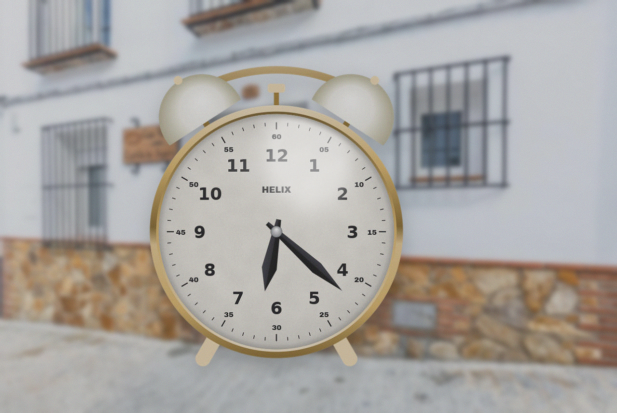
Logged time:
6,22
